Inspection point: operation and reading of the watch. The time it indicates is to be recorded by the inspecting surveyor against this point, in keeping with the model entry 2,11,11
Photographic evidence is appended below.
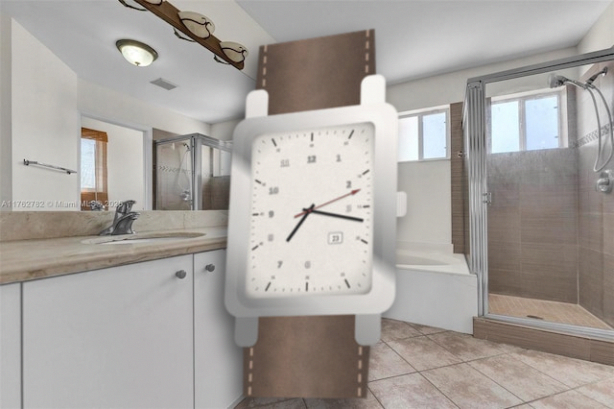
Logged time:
7,17,12
